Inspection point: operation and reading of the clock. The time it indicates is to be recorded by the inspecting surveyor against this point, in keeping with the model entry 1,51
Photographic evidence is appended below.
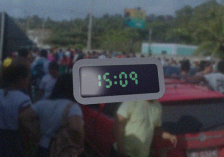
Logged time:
15,09
